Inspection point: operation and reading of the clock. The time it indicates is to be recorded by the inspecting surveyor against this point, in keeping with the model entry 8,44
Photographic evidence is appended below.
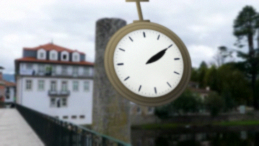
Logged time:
2,10
